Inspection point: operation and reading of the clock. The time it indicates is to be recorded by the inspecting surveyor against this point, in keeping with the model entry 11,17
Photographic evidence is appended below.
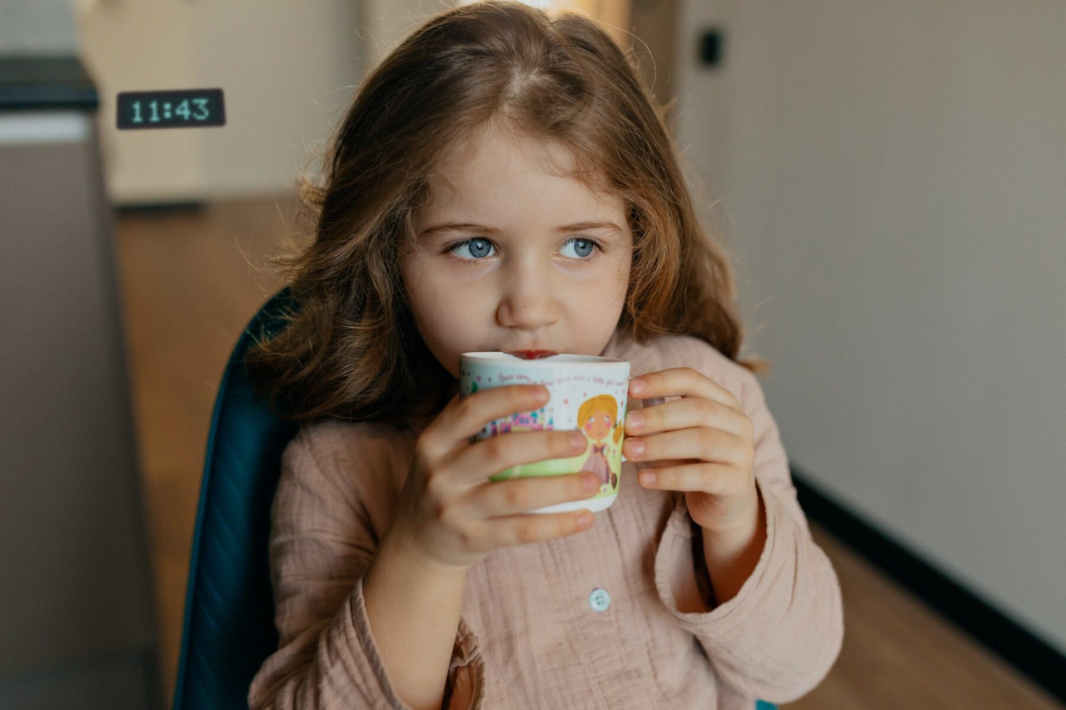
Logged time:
11,43
